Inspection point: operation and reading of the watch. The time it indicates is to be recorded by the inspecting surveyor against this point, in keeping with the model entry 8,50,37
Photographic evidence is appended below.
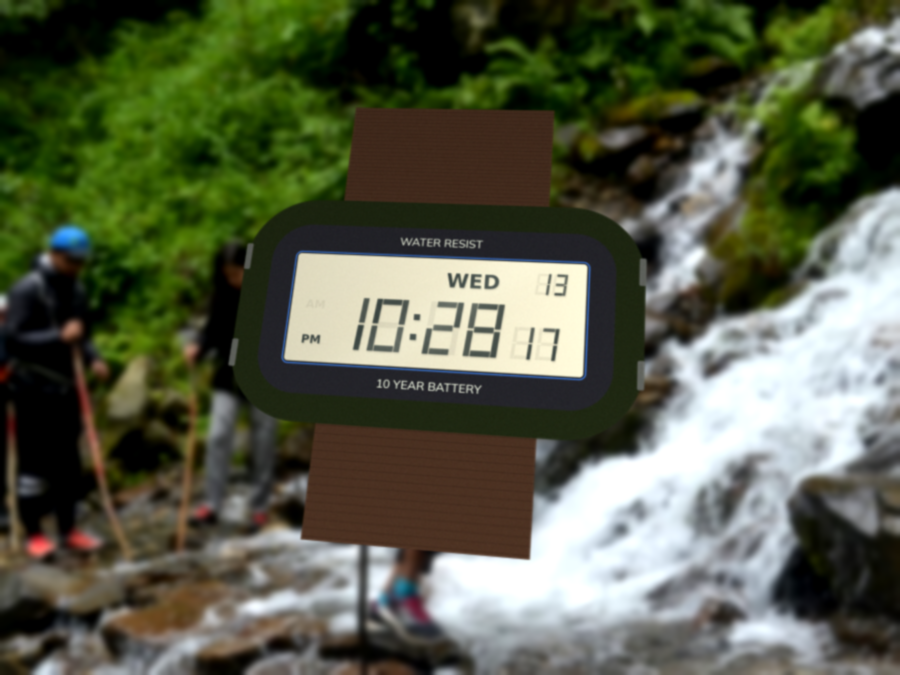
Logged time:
10,28,17
